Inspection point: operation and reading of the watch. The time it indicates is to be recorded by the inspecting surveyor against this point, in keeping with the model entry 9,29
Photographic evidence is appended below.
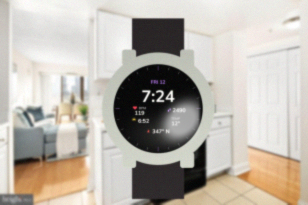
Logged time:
7,24
